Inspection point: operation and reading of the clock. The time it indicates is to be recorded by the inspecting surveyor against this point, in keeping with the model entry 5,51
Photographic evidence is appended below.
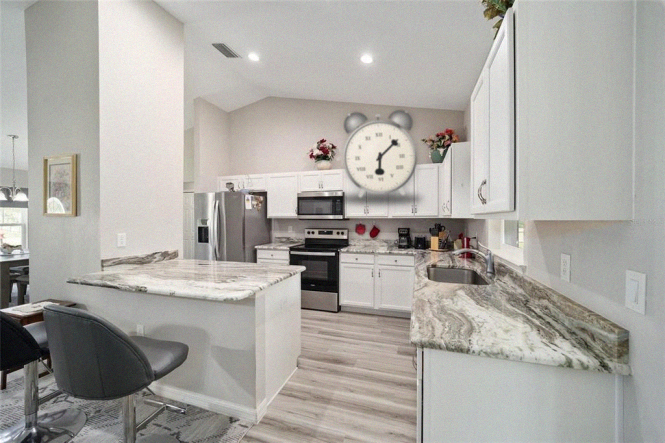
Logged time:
6,08
